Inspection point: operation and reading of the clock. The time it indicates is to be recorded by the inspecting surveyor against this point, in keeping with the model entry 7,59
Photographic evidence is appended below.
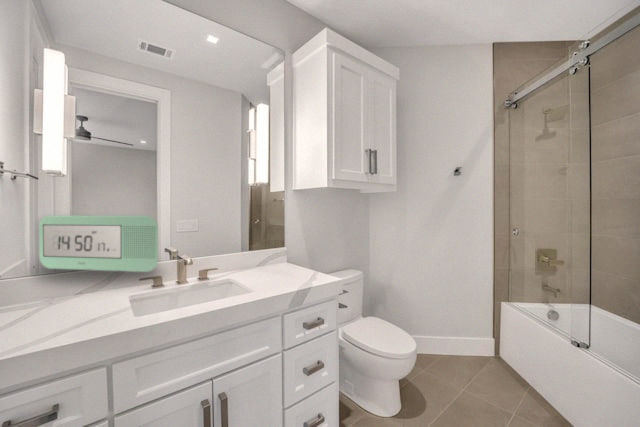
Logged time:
14,50
